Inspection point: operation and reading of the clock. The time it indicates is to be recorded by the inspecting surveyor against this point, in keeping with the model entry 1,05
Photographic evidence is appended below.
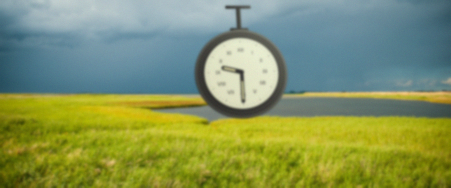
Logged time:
9,30
